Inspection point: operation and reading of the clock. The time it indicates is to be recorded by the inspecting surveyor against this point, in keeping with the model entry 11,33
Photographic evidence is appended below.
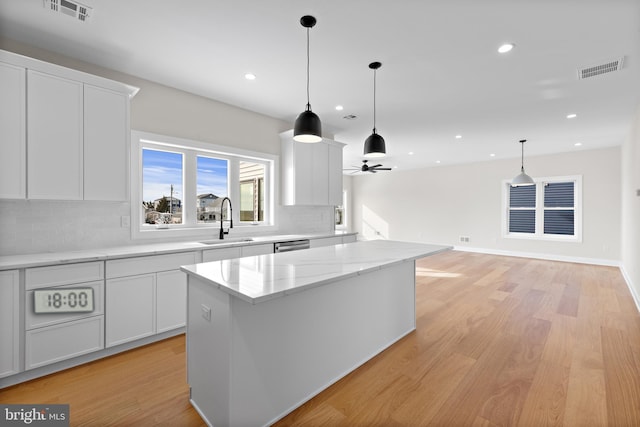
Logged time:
18,00
